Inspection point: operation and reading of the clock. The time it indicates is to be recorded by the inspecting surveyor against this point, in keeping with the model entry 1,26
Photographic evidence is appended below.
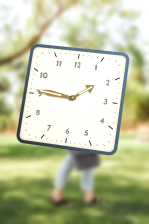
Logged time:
1,46
